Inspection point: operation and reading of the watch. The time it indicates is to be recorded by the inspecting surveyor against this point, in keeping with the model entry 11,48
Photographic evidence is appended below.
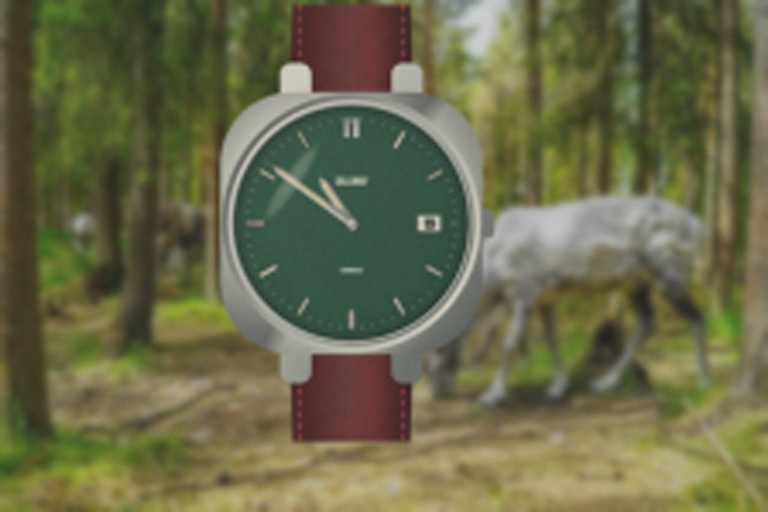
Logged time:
10,51
